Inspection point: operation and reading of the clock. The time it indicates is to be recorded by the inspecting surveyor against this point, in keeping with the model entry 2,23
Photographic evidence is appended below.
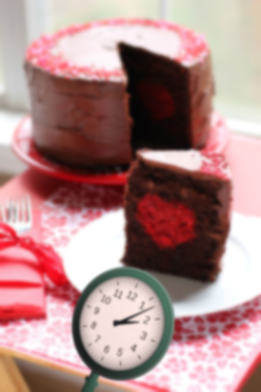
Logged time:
2,07
